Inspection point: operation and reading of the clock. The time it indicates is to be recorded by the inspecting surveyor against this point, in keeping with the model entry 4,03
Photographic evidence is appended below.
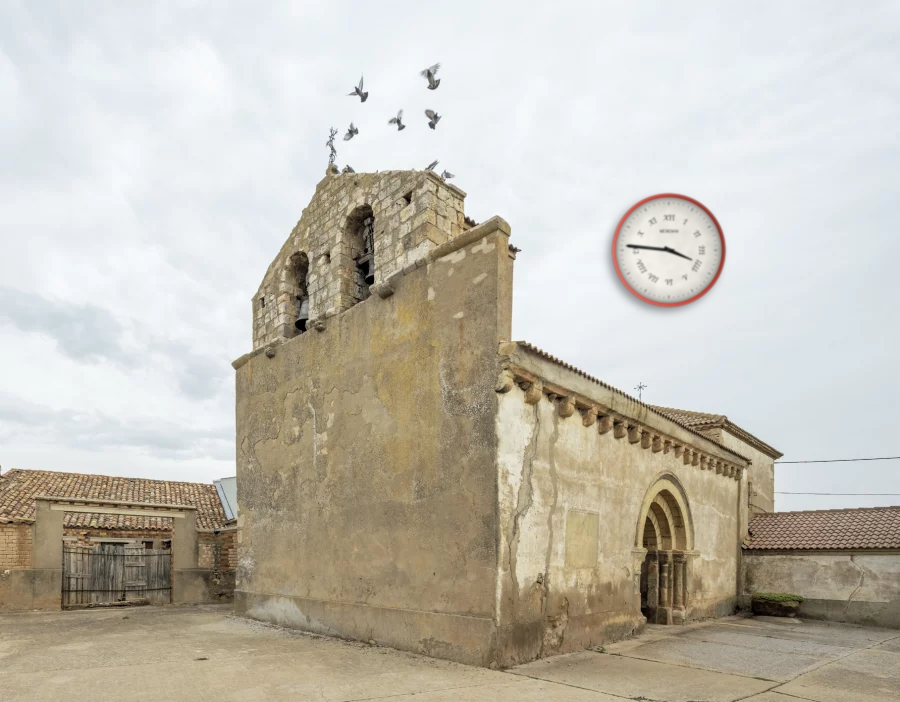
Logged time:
3,46
